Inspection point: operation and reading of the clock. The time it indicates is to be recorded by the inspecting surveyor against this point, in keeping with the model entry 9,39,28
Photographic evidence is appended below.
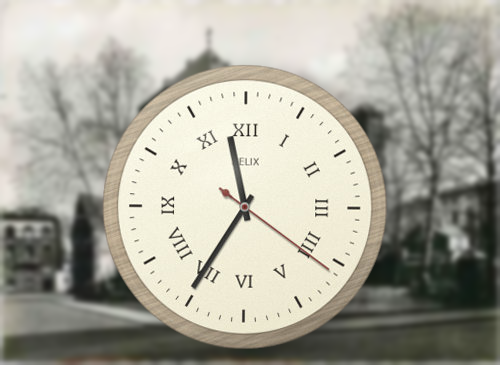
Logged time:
11,35,21
